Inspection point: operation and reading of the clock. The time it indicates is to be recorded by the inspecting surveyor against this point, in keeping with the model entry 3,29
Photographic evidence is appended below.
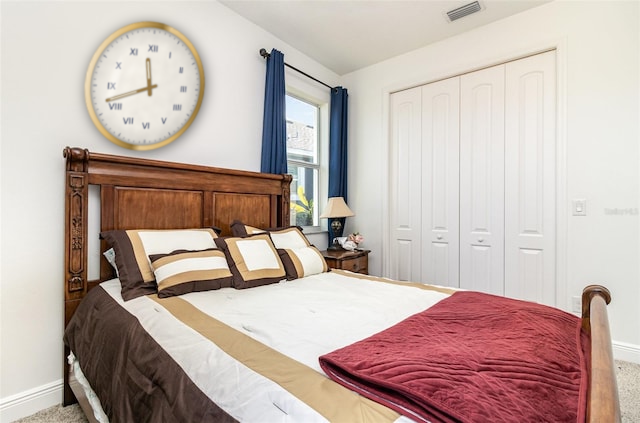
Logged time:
11,42
